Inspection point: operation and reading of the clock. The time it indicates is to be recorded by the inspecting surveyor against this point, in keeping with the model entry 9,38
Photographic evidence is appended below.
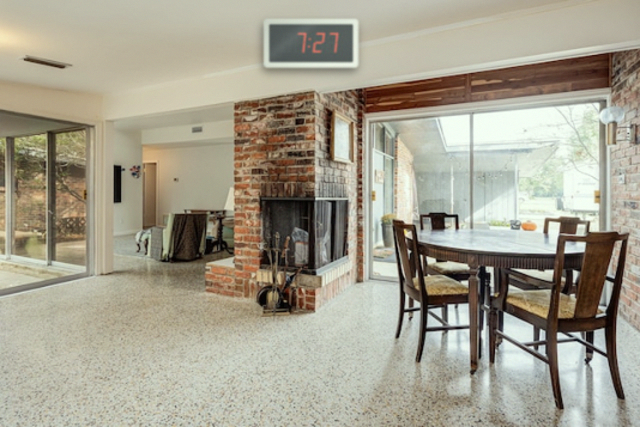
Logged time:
7,27
